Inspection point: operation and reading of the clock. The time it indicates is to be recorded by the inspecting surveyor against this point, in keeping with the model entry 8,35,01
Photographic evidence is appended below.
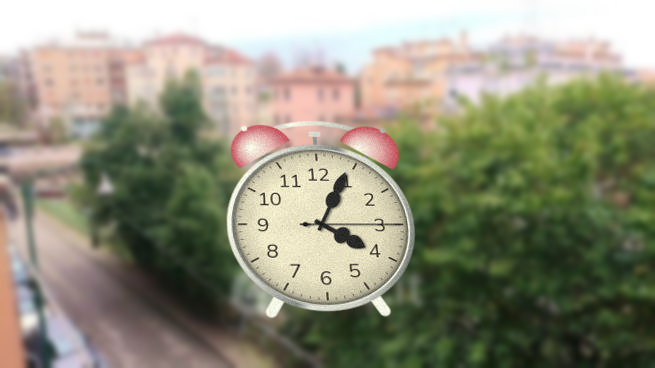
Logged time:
4,04,15
